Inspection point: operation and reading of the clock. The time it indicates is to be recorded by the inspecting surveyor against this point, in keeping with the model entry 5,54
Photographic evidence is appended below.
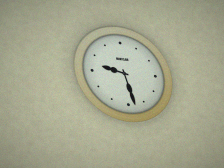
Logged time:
9,28
